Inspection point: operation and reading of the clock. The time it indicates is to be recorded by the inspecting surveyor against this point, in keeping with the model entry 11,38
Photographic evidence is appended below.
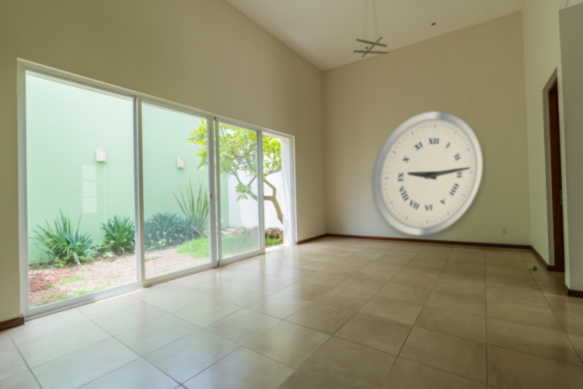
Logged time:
9,14
